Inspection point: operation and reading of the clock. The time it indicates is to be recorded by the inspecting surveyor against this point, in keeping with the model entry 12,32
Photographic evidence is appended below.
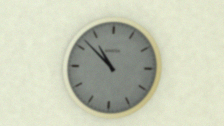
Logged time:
10,52
